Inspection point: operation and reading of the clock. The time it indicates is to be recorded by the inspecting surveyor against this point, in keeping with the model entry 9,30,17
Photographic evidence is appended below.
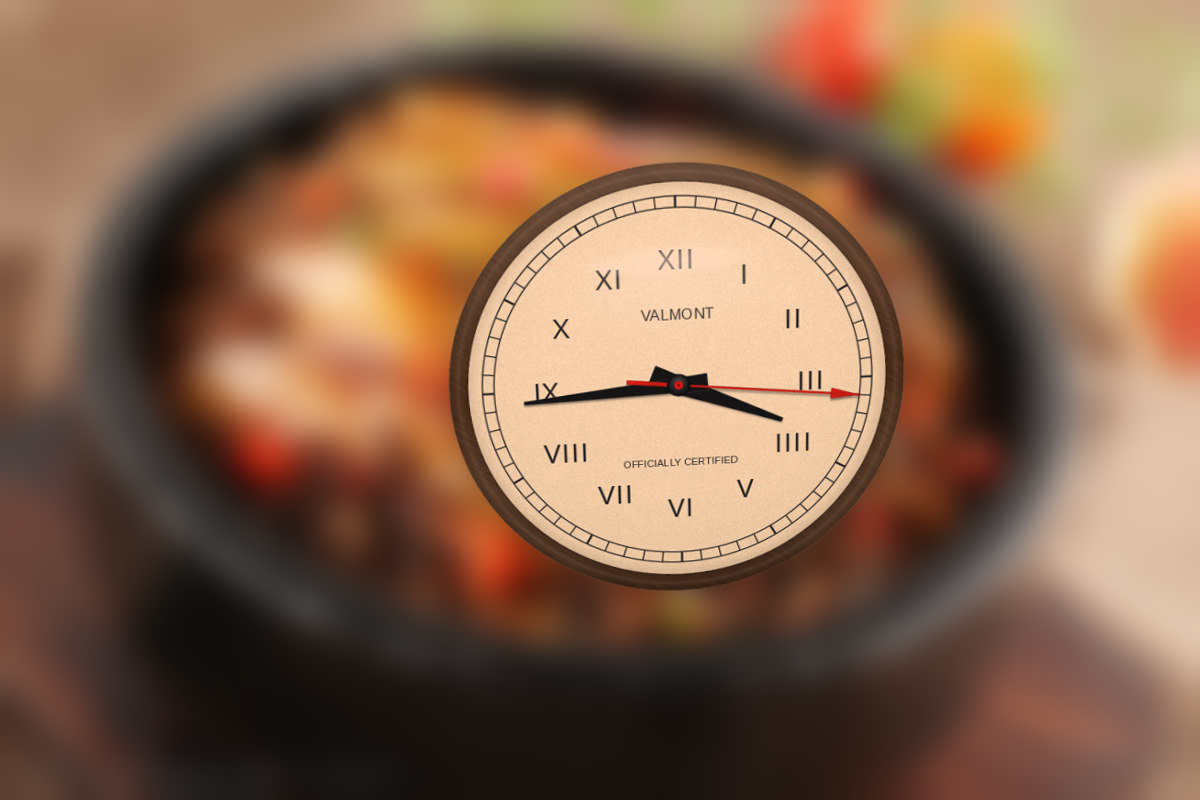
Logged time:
3,44,16
